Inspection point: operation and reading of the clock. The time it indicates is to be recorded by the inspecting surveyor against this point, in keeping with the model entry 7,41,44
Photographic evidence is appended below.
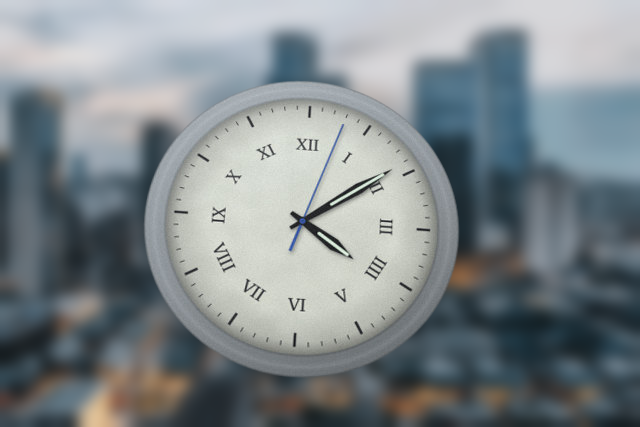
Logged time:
4,09,03
